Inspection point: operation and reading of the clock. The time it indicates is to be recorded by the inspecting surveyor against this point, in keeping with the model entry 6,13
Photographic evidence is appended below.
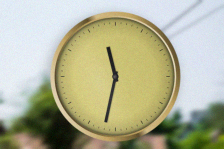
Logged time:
11,32
